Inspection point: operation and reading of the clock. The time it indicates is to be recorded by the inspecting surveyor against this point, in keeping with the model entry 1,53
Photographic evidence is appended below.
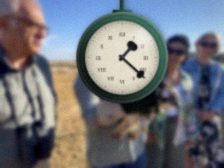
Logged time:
1,22
